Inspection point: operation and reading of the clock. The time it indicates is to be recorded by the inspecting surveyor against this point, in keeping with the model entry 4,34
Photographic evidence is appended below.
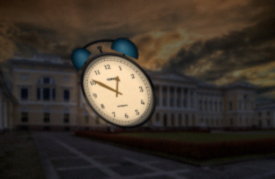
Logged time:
12,51
